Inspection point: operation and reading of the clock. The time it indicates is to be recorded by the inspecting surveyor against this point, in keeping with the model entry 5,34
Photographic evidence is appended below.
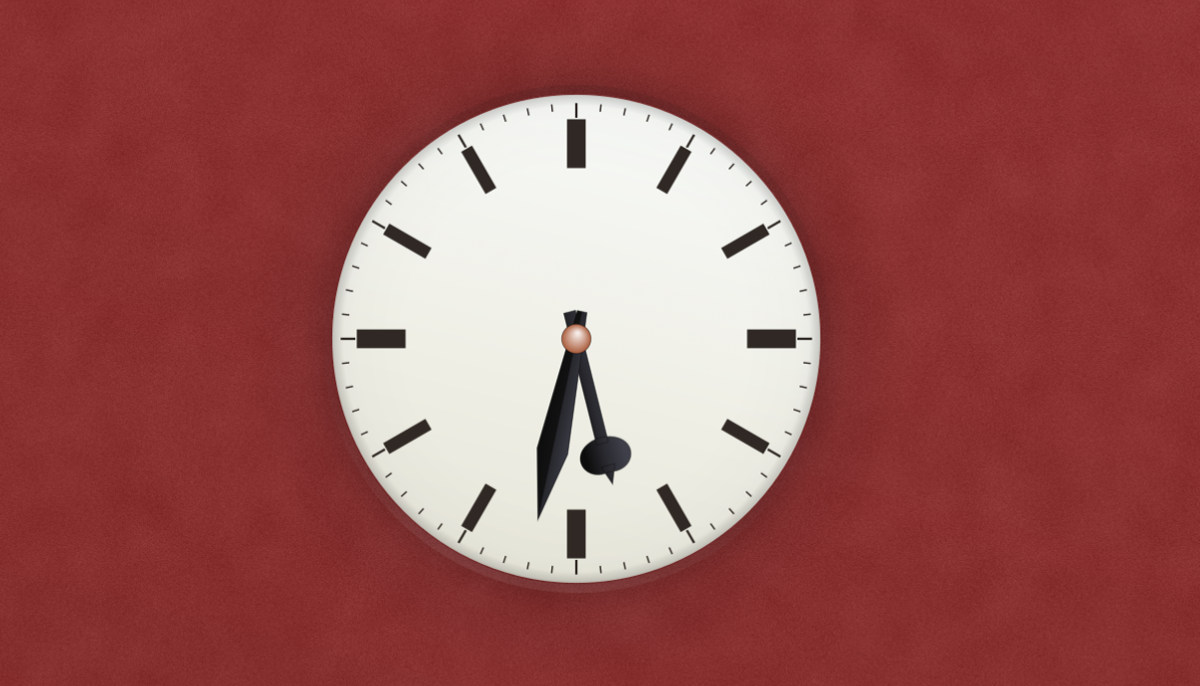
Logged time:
5,32
